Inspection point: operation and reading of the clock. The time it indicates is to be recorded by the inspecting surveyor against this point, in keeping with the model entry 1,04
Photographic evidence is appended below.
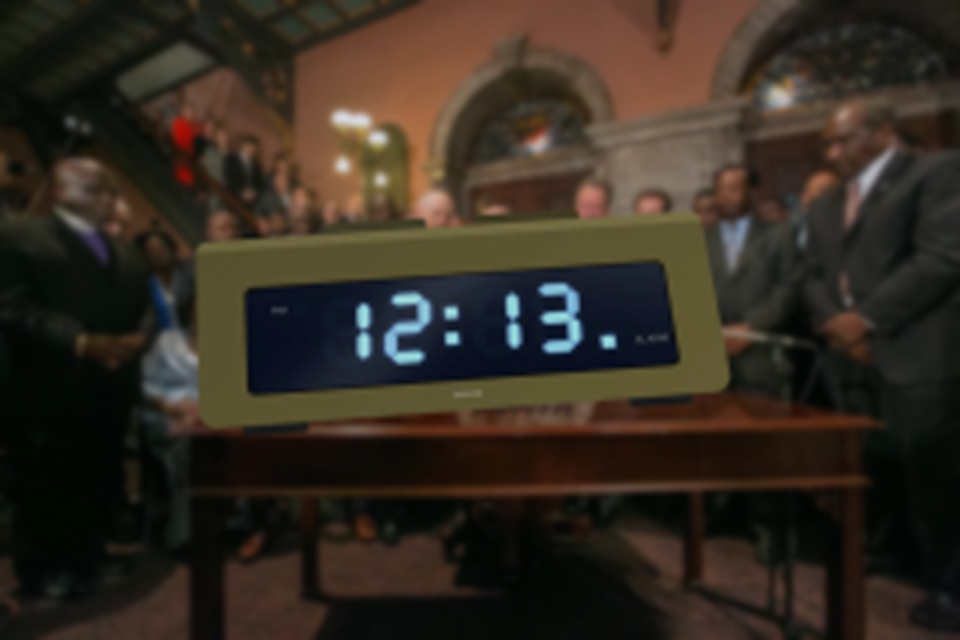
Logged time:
12,13
